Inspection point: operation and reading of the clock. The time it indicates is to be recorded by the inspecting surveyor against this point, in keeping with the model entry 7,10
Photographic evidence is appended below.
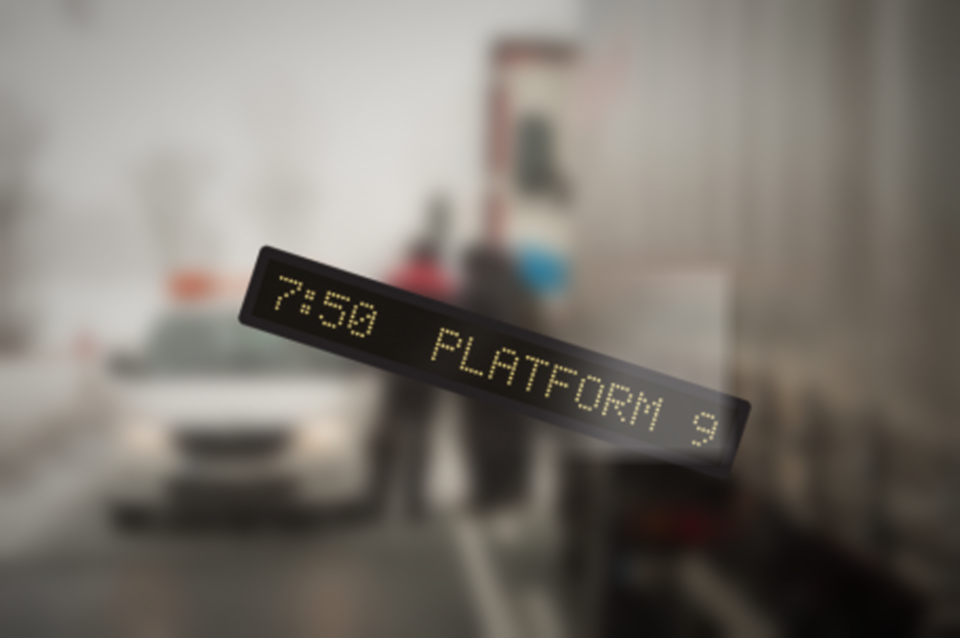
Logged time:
7,50
